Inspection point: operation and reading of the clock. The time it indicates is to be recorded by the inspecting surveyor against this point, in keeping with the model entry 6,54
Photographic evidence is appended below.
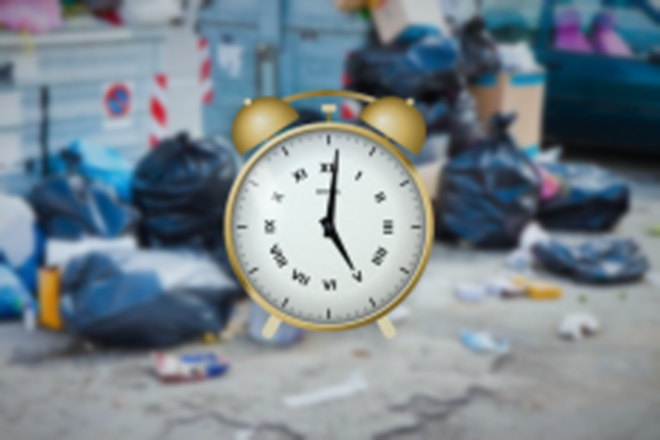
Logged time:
5,01
